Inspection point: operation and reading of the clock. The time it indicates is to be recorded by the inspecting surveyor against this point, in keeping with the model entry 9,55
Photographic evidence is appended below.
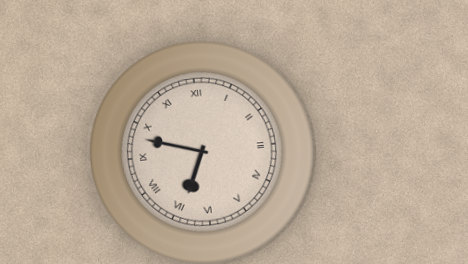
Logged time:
6,48
